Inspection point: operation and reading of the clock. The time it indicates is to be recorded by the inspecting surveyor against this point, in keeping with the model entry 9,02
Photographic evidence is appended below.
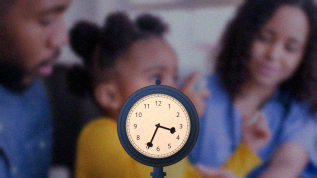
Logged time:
3,34
